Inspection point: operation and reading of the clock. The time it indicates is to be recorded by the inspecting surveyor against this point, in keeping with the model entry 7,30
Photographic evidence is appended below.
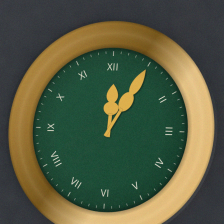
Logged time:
12,05
